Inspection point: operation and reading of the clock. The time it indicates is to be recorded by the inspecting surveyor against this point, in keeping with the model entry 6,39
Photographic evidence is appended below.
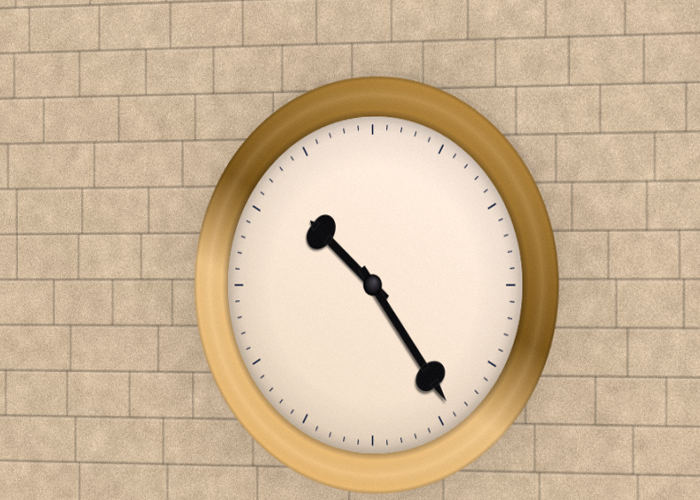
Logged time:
10,24
